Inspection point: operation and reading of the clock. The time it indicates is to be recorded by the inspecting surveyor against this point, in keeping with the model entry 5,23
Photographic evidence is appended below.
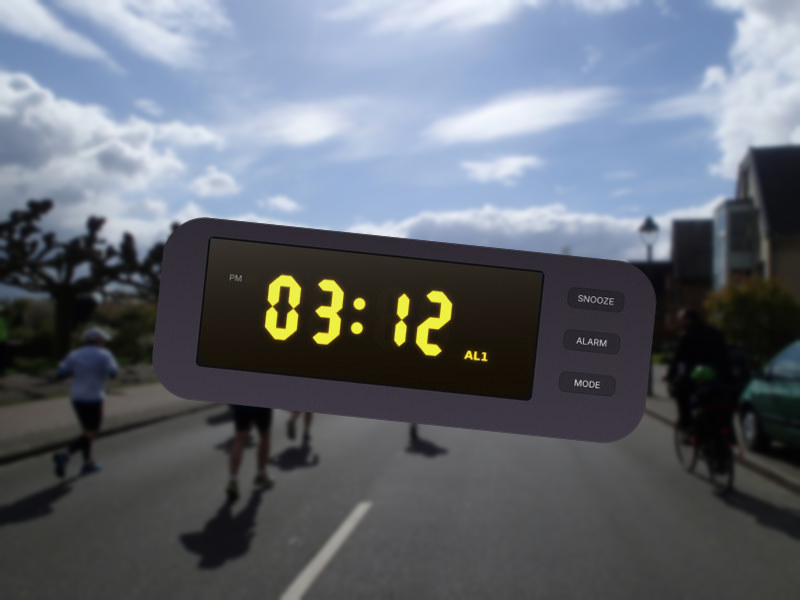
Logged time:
3,12
